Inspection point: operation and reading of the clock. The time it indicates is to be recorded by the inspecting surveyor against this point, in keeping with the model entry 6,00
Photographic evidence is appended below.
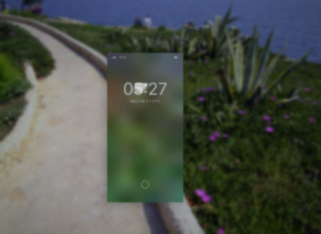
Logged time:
5,27
